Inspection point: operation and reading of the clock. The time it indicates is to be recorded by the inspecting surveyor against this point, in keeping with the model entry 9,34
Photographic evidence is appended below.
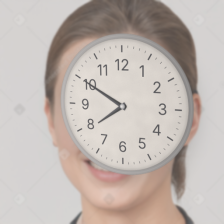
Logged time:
7,50
